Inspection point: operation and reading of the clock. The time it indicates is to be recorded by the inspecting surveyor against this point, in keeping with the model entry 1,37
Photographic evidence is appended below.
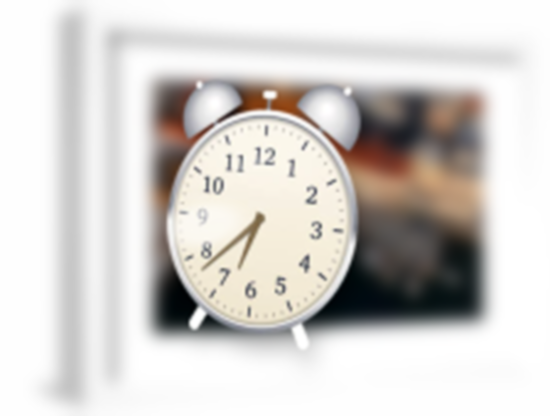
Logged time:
6,38
